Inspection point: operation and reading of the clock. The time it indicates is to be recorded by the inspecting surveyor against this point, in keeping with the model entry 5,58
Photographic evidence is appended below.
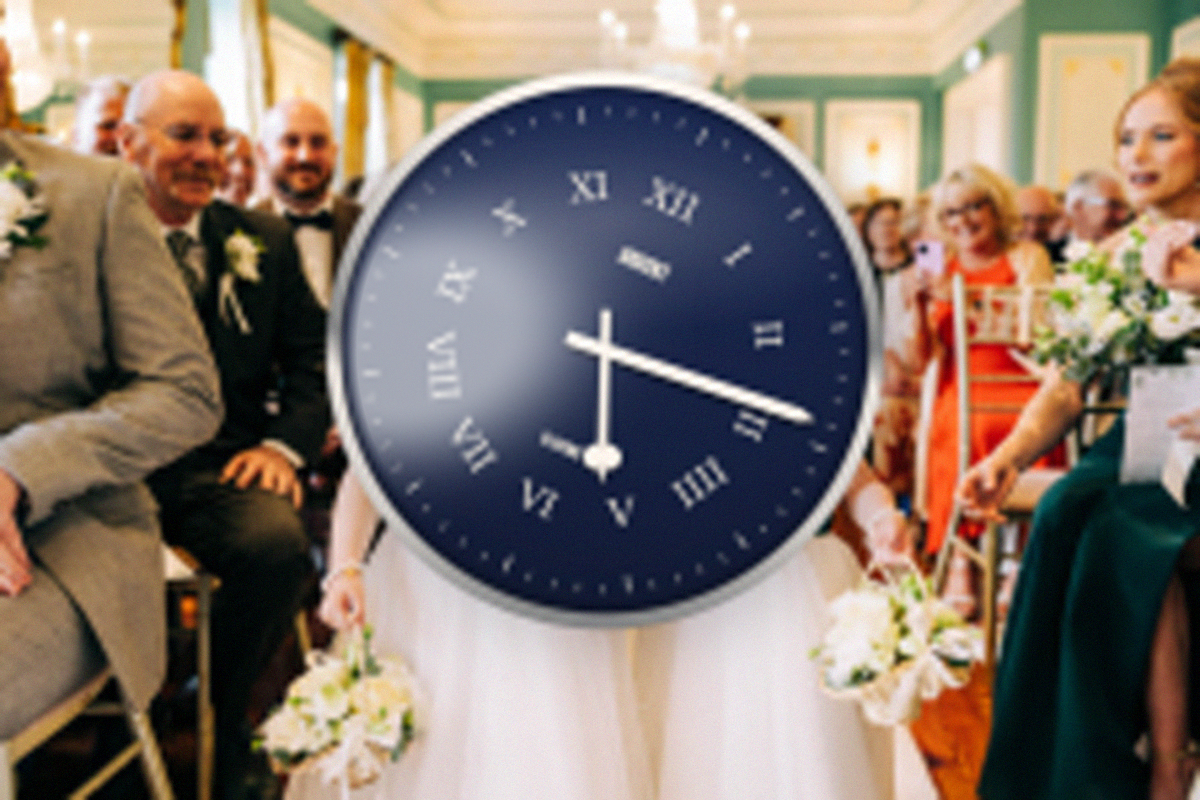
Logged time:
5,14
